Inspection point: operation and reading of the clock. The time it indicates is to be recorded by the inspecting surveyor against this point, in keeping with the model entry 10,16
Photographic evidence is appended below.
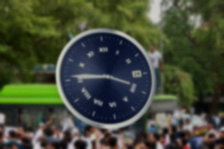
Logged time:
3,46
